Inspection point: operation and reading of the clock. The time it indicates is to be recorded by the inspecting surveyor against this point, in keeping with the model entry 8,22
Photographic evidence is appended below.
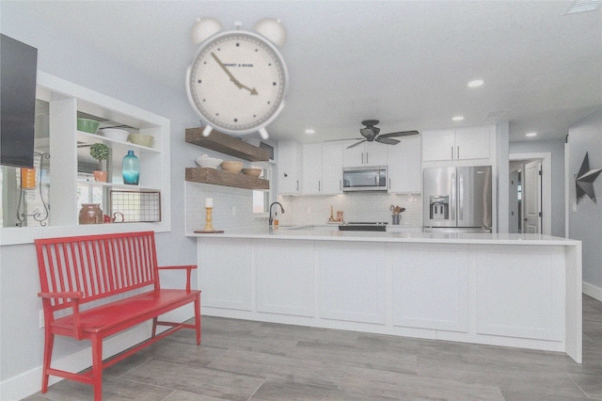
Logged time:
3,53
